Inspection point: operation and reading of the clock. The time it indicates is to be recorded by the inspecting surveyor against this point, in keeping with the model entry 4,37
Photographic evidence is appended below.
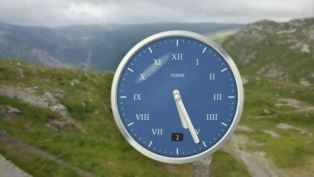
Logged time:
5,26
